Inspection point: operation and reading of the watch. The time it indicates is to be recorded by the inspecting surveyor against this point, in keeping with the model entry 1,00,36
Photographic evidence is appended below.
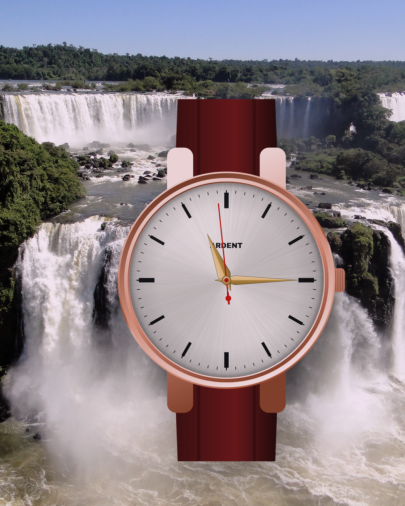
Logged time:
11,14,59
